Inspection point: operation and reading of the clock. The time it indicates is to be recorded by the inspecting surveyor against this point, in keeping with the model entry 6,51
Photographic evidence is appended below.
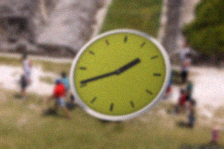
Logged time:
1,41
